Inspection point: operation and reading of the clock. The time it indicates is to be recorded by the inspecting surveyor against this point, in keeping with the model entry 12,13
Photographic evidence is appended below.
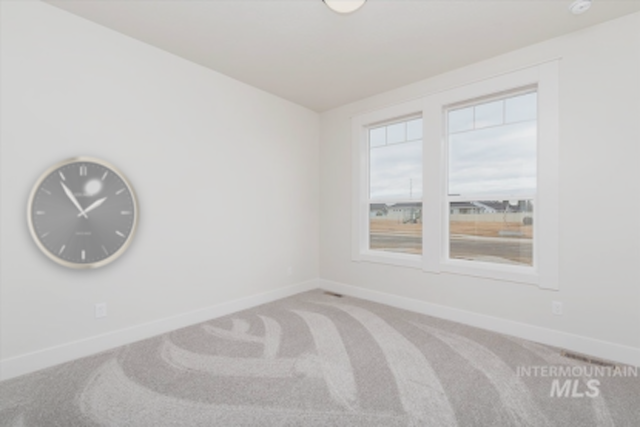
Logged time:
1,54
